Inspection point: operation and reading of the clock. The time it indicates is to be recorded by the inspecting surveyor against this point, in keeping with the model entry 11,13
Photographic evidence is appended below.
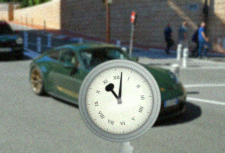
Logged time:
11,02
